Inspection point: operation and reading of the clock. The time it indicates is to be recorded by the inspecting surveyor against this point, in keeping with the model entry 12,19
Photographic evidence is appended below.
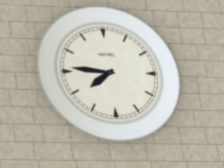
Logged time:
7,46
